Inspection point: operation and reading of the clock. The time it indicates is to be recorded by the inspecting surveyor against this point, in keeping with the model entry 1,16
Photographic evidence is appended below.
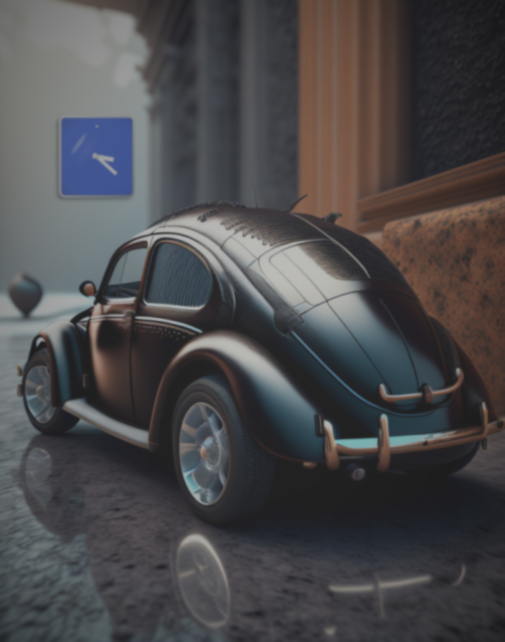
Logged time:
3,22
